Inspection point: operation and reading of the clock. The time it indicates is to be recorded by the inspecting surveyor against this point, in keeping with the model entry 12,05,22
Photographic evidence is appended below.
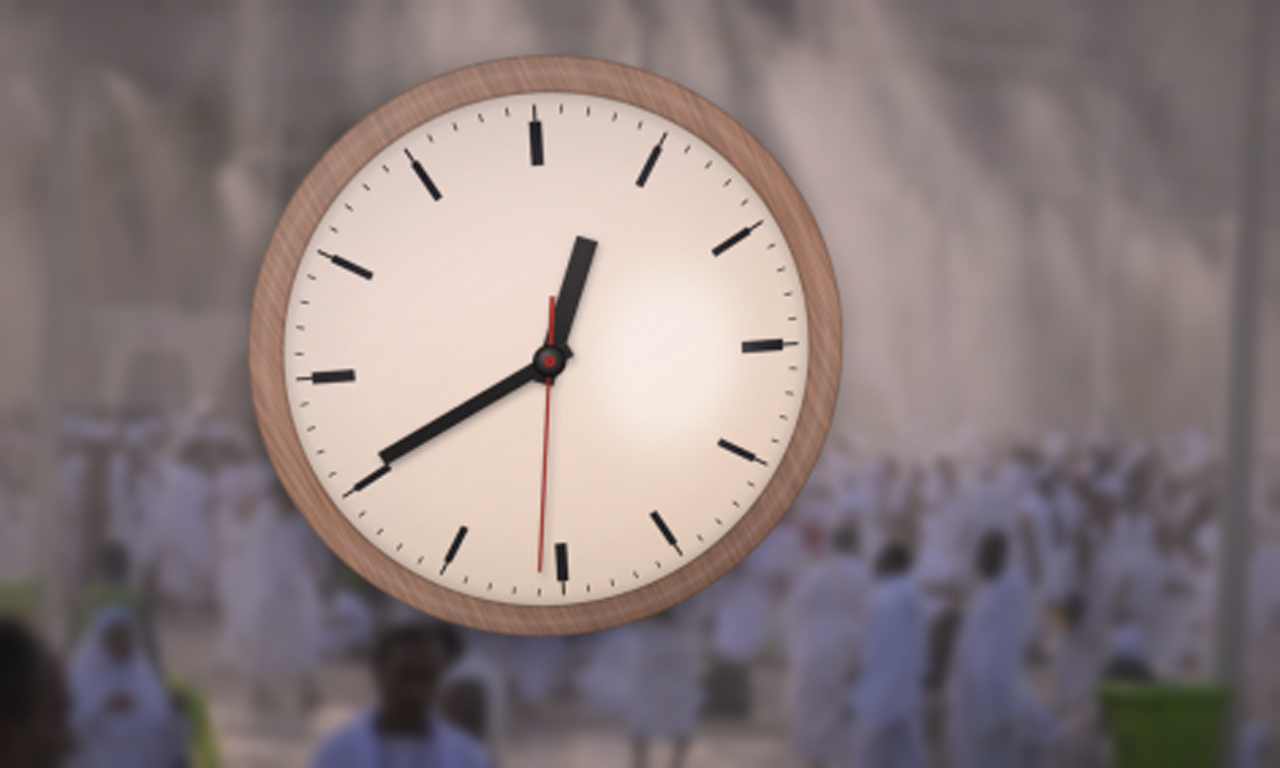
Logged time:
12,40,31
